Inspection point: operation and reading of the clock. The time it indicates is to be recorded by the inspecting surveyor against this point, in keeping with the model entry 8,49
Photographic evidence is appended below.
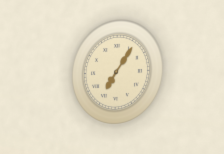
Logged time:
7,06
